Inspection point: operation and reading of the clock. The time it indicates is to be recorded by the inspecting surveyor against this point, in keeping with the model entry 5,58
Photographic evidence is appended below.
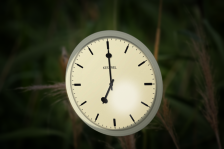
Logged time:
7,00
